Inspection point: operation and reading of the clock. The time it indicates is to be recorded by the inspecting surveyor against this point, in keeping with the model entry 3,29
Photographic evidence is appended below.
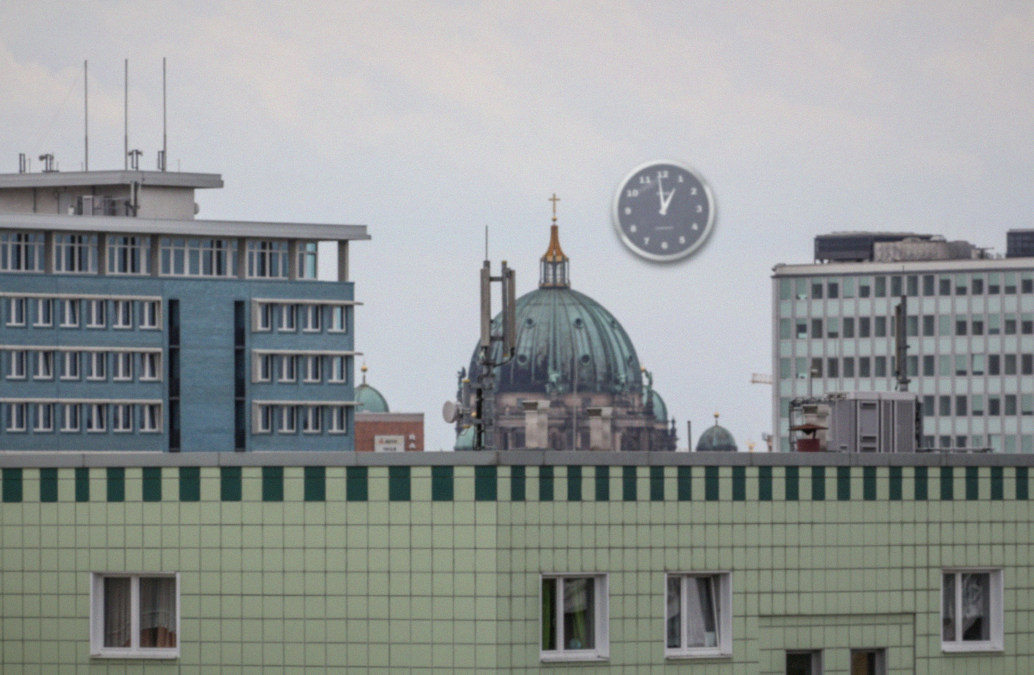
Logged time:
12,59
